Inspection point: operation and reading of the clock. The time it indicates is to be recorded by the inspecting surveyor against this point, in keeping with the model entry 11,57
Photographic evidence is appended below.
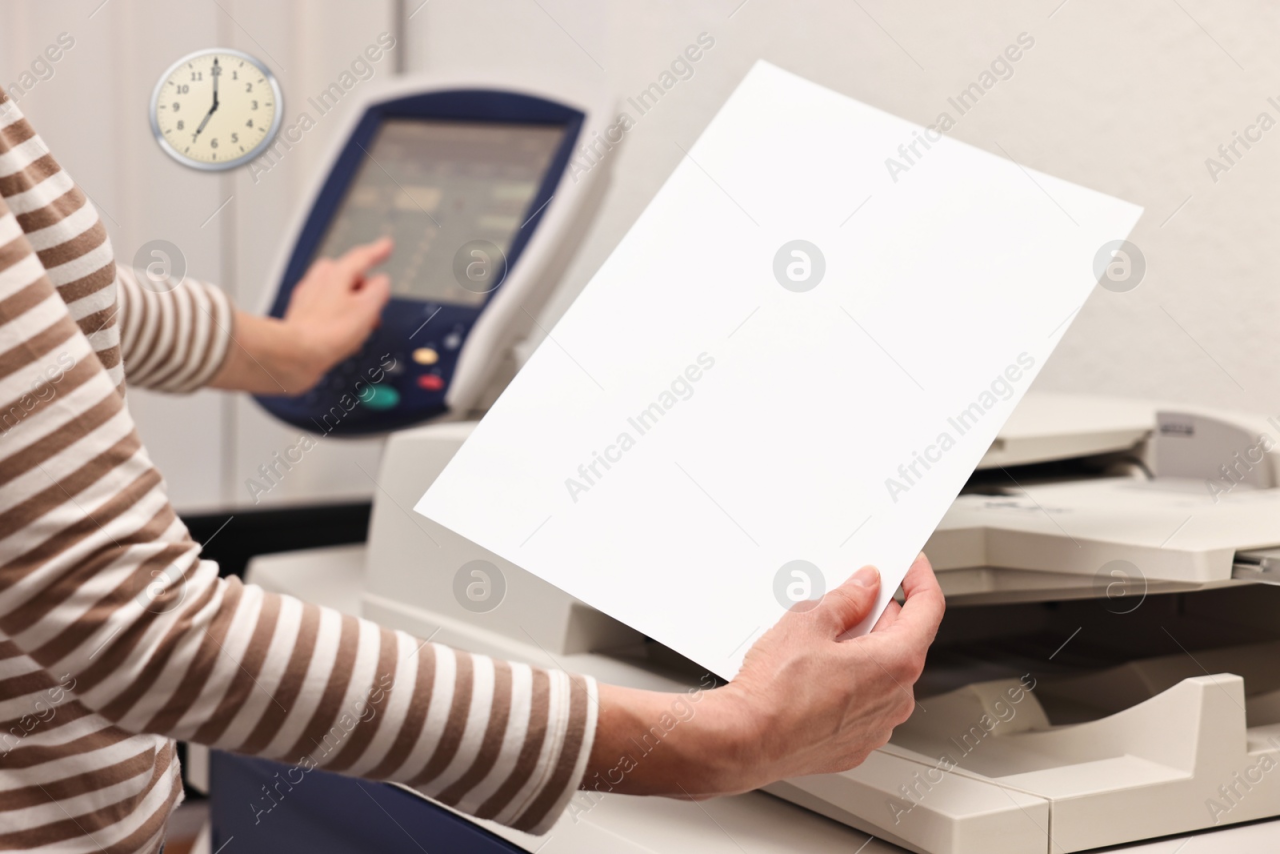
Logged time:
7,00
